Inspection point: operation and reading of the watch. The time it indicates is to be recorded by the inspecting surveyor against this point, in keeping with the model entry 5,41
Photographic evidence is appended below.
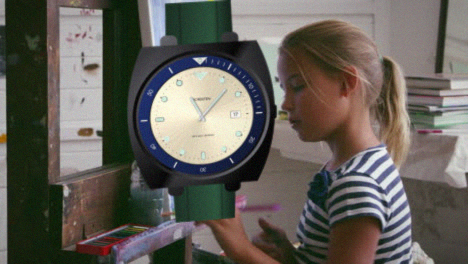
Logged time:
11,07
